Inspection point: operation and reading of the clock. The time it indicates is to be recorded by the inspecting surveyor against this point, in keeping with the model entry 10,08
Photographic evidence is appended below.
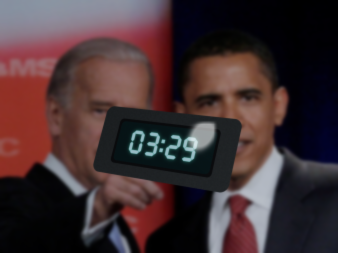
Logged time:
3,29
